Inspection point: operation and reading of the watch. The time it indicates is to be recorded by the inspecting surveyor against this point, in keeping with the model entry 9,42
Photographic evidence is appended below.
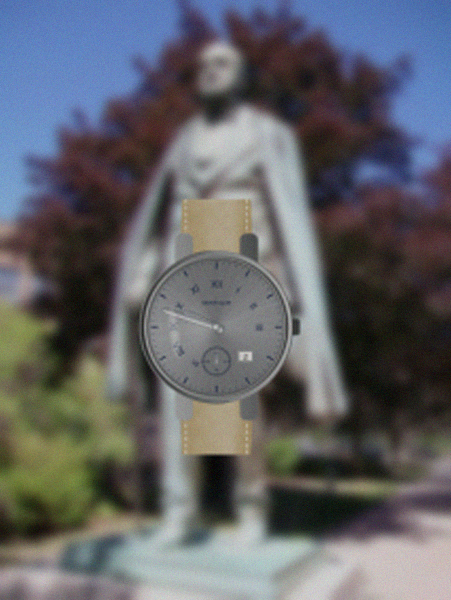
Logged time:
9,48
